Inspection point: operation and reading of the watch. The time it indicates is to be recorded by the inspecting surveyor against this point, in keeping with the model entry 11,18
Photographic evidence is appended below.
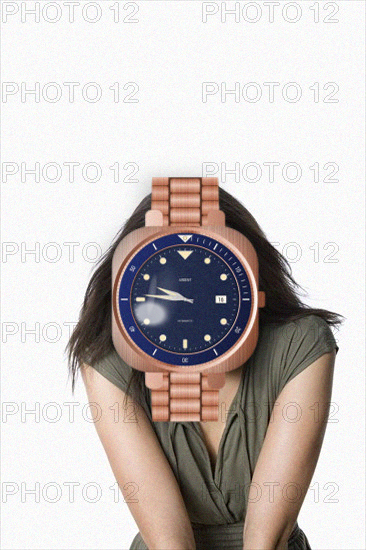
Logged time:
9,46
